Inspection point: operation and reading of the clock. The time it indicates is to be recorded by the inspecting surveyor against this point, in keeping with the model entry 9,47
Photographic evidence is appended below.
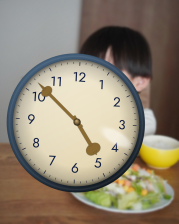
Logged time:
4,52
